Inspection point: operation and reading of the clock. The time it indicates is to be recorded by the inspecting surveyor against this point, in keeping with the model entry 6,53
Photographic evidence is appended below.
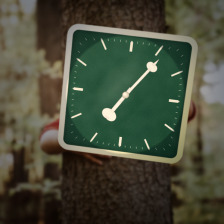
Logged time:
7,06
